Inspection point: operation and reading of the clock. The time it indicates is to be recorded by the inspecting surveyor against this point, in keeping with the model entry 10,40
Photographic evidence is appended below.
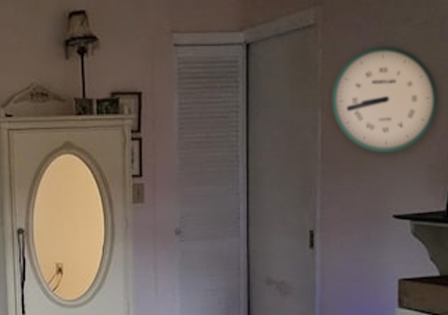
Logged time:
8,43
